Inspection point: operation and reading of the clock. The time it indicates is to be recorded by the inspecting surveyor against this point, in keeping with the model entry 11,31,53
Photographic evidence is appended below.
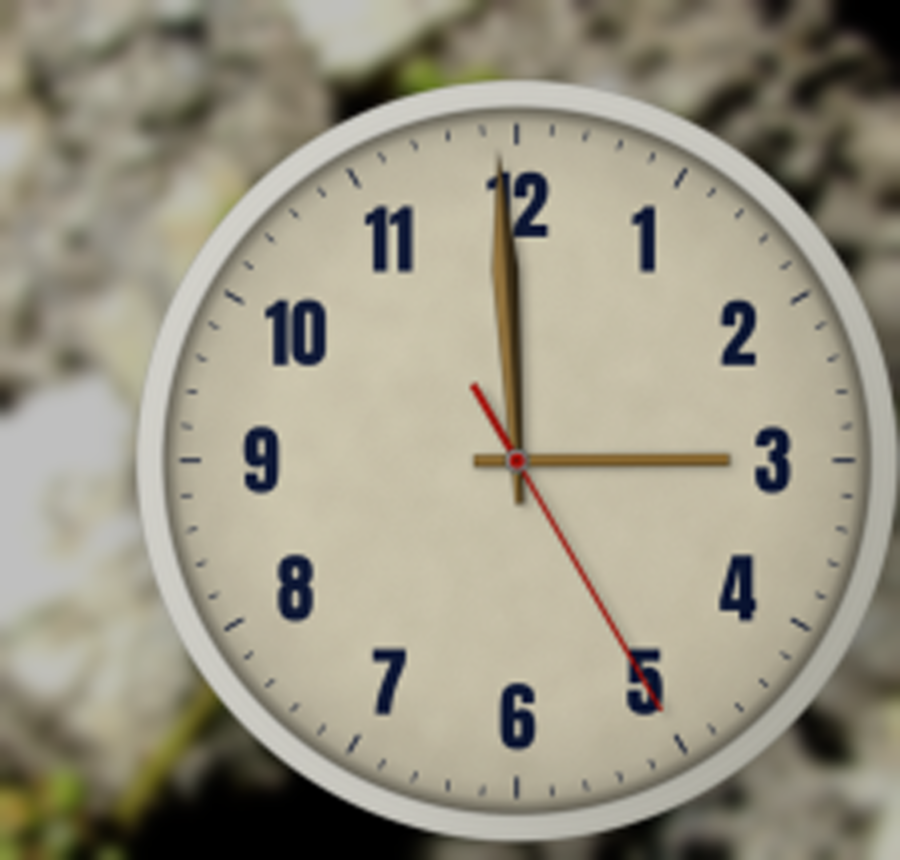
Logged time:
2,59,25
